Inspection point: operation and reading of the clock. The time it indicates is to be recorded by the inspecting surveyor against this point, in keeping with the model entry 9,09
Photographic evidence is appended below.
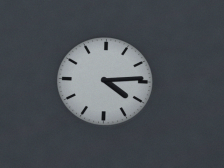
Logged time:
4,14
